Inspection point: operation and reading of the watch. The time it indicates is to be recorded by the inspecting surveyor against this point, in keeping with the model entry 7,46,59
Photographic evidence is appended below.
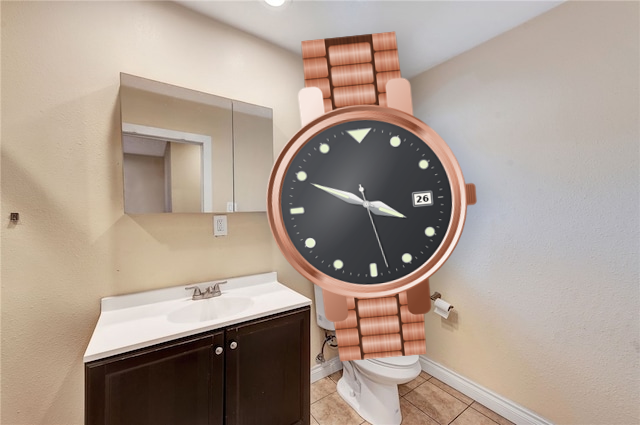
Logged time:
3,49,28
